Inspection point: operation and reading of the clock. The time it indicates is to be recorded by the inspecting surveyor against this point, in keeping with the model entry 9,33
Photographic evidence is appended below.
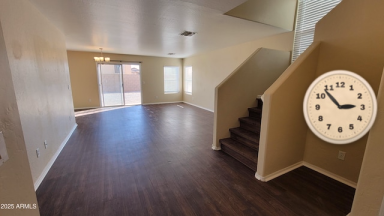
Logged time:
2,53
